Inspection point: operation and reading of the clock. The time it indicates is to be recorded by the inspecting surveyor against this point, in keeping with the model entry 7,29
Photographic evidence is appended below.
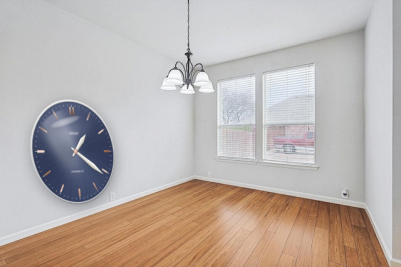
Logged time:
1,21
